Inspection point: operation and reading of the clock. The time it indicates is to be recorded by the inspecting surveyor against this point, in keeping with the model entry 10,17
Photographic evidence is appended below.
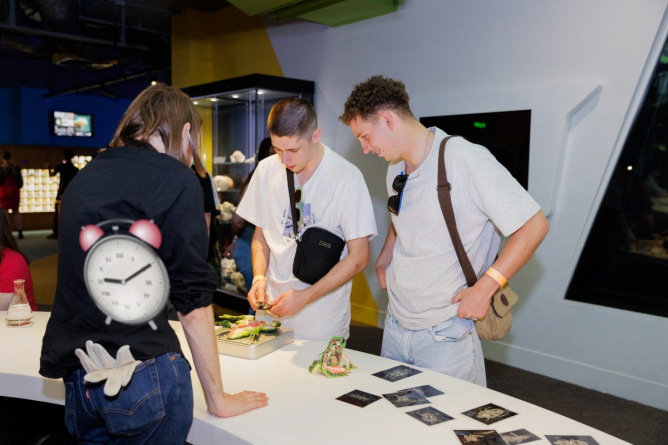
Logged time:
9,10
